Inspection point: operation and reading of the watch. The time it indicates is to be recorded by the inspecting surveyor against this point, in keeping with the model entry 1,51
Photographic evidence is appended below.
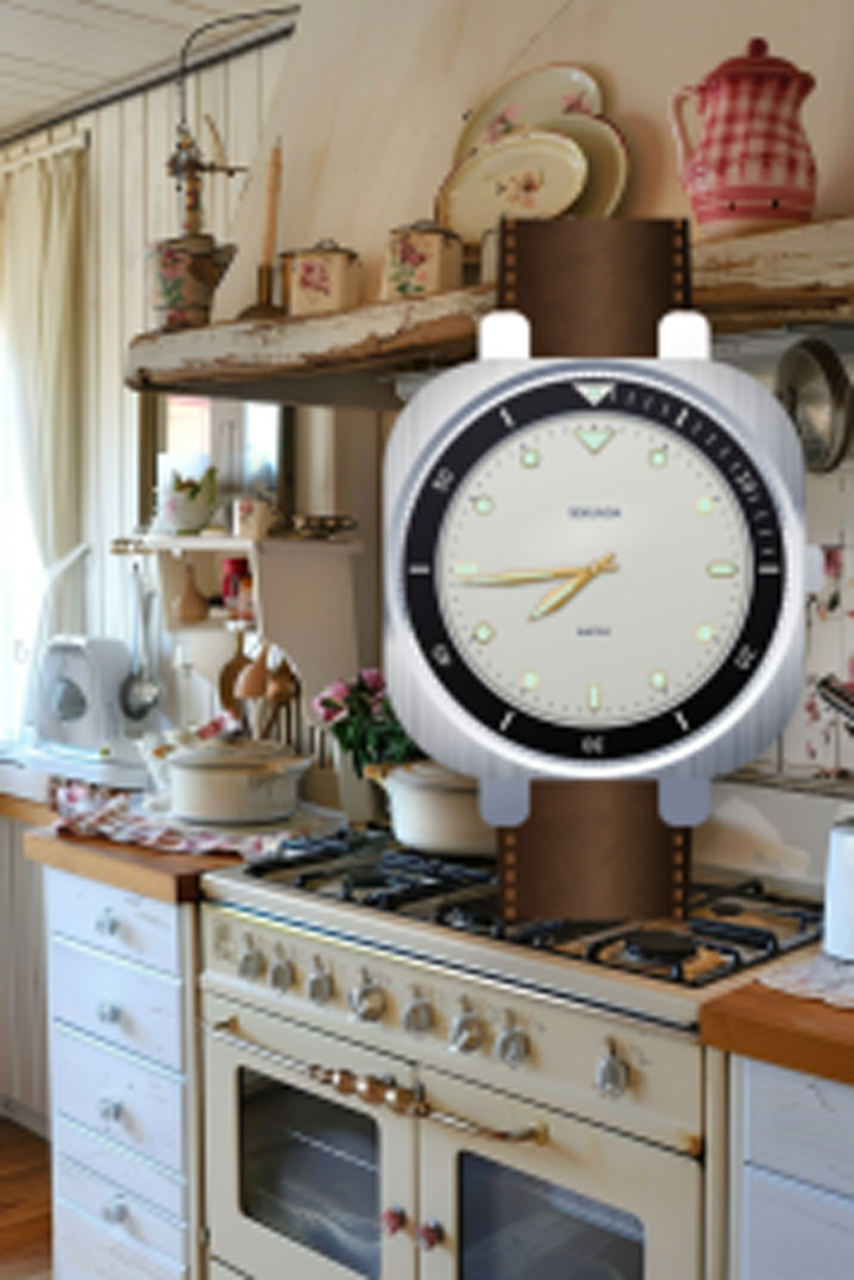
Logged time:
7,44
